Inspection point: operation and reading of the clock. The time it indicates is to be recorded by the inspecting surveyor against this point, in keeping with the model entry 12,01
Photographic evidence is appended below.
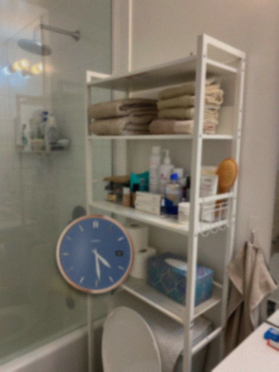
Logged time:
4,29
